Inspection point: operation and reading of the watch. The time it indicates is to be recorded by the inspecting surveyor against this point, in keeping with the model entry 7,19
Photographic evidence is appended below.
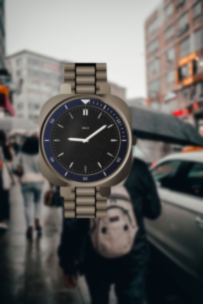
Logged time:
9,09
